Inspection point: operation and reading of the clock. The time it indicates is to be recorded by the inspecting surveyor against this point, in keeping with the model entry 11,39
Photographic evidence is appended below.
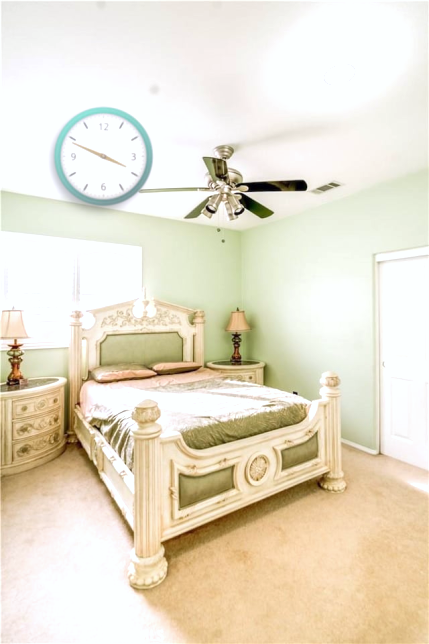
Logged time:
3,49
